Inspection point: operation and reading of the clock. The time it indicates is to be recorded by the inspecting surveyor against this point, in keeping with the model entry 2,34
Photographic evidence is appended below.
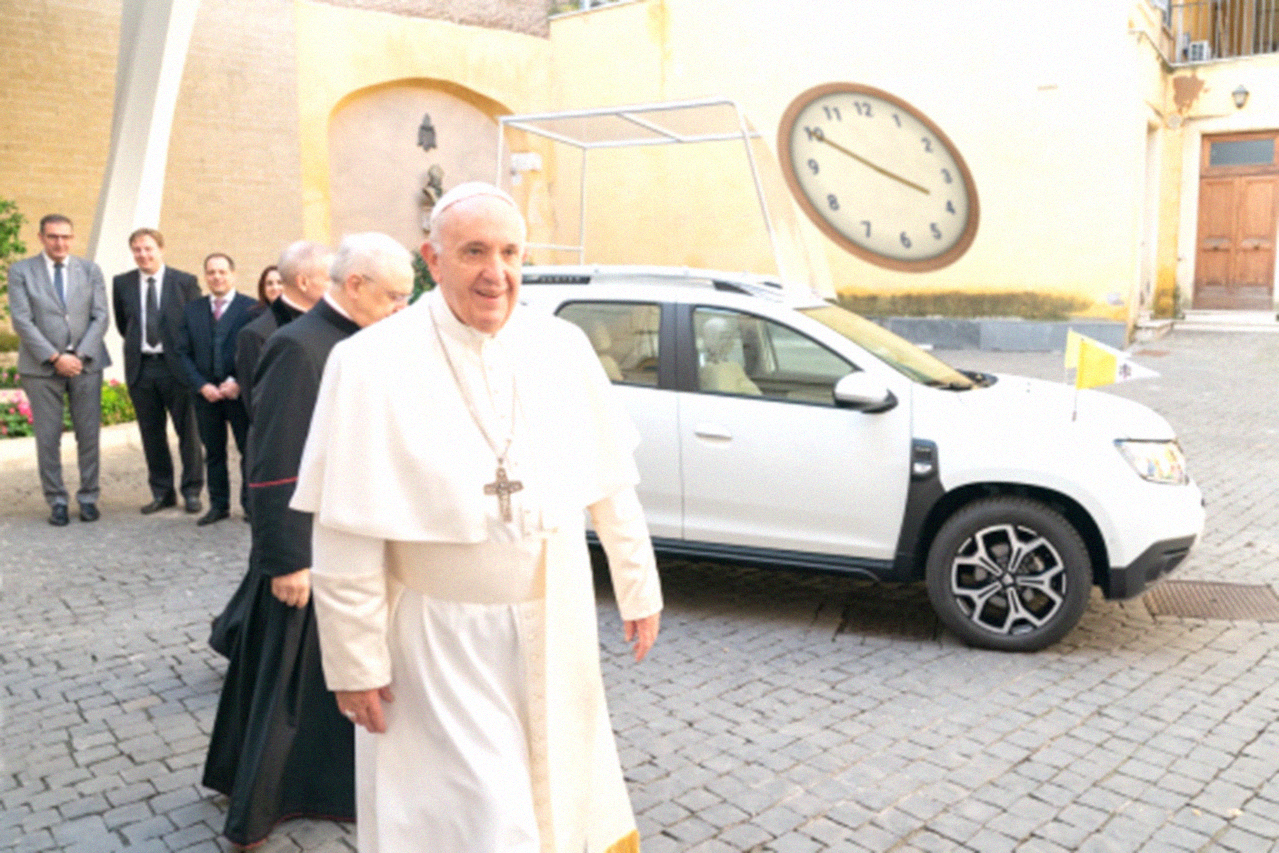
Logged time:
3,50
